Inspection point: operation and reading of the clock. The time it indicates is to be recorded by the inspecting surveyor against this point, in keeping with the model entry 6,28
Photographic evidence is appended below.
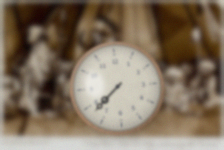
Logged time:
7,38
